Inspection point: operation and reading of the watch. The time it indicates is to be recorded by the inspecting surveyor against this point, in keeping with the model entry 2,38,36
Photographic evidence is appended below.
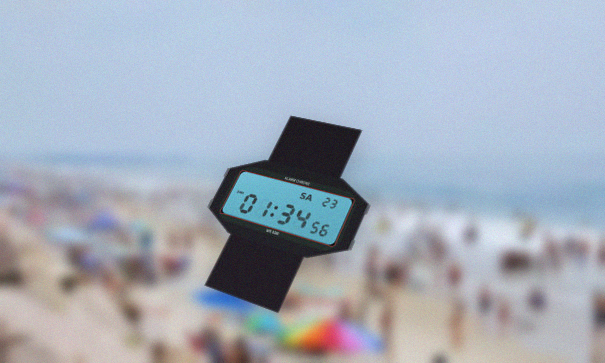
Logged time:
1,34,56
